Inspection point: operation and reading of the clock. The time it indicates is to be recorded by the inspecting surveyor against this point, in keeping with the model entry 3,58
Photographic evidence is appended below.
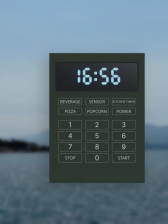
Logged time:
16,56
